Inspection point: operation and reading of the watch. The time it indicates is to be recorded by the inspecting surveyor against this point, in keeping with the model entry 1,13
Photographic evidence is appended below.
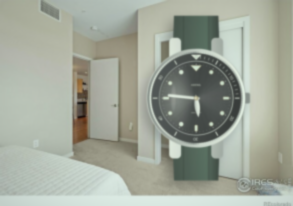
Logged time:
5,46
